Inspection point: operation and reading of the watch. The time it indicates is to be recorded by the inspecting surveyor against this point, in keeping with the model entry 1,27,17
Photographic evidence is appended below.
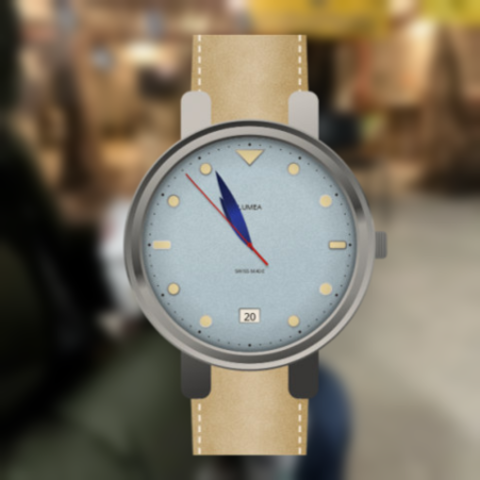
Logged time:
10,55,53
